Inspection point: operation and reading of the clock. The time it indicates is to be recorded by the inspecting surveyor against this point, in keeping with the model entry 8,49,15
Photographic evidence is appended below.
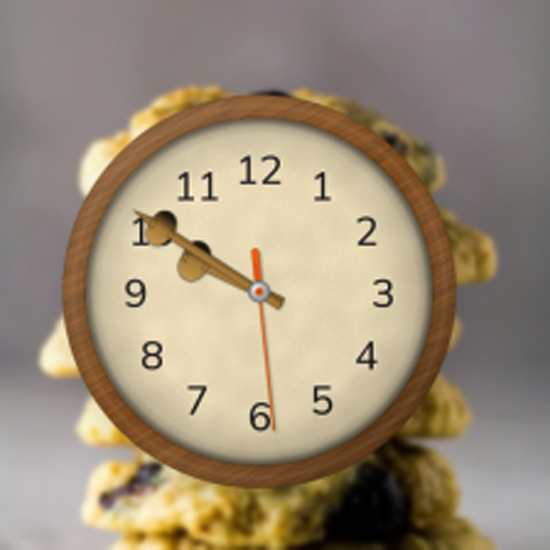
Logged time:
9,50,29
